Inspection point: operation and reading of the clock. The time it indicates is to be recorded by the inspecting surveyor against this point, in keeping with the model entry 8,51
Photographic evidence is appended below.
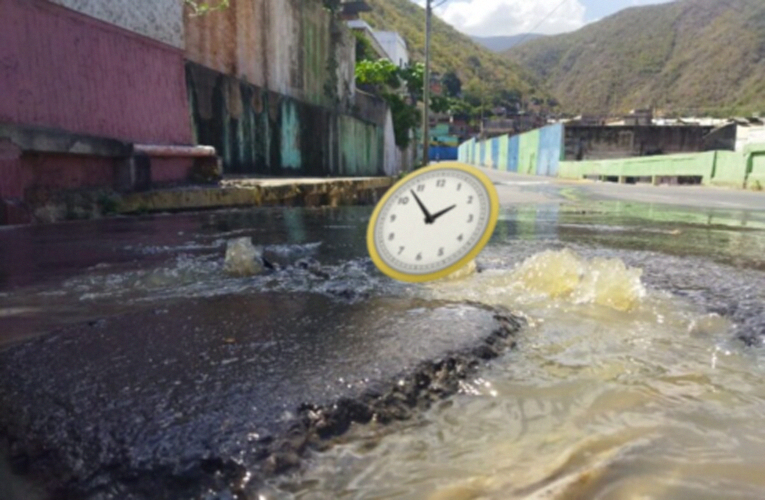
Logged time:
1,53
